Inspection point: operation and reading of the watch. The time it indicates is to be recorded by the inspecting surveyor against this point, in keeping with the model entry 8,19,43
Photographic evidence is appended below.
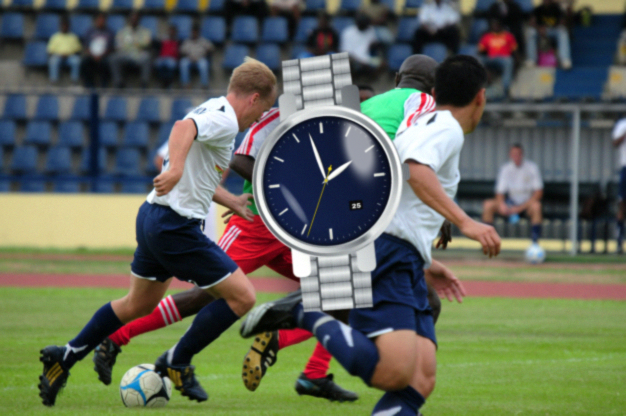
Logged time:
1,57,34
